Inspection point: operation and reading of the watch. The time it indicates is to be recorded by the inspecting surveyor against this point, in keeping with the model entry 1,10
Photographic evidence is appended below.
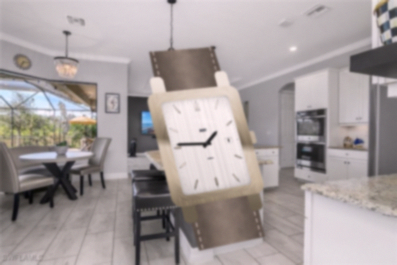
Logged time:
1,46
